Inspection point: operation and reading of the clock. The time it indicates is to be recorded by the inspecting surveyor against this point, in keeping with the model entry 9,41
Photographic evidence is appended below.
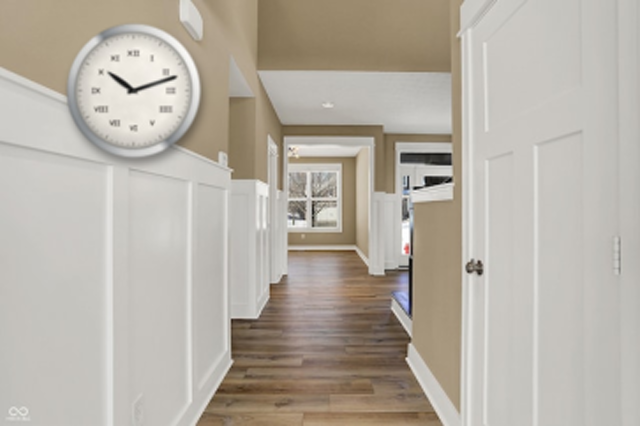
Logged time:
10,12
